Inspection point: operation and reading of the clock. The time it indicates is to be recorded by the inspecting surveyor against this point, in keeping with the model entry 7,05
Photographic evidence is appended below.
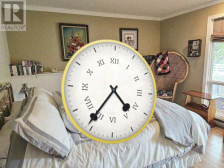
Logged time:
4,36
